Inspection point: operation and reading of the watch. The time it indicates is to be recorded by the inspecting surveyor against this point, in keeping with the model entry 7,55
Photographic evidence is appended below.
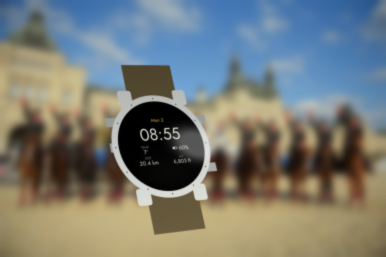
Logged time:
8,55
